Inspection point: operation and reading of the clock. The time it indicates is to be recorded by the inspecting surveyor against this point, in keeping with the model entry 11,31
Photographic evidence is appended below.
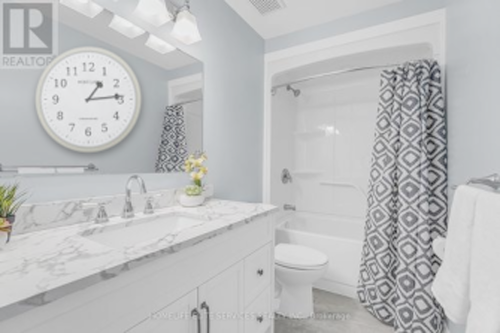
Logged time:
1,14
